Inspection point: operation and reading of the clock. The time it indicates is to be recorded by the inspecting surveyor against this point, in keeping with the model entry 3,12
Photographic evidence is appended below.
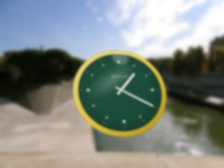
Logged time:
1,20
